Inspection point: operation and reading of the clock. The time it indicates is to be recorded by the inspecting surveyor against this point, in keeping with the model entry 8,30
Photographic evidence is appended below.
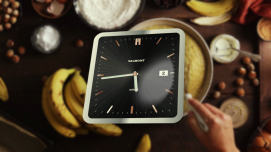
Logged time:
5,44
